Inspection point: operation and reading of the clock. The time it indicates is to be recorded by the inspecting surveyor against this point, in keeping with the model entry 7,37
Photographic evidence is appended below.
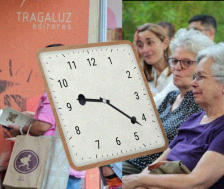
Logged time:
9,22
